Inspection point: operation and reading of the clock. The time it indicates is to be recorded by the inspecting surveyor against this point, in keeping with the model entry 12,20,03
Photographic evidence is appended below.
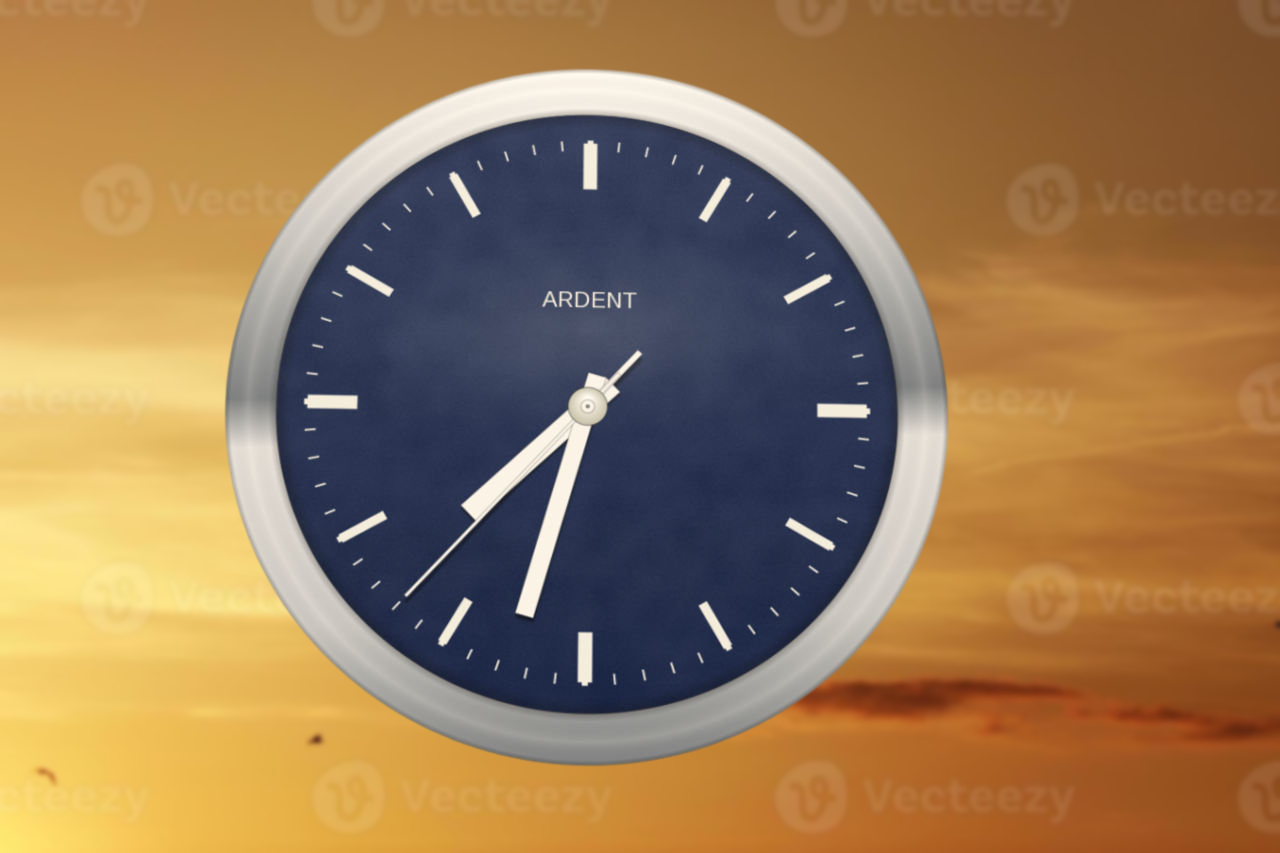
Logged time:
7,32,37
